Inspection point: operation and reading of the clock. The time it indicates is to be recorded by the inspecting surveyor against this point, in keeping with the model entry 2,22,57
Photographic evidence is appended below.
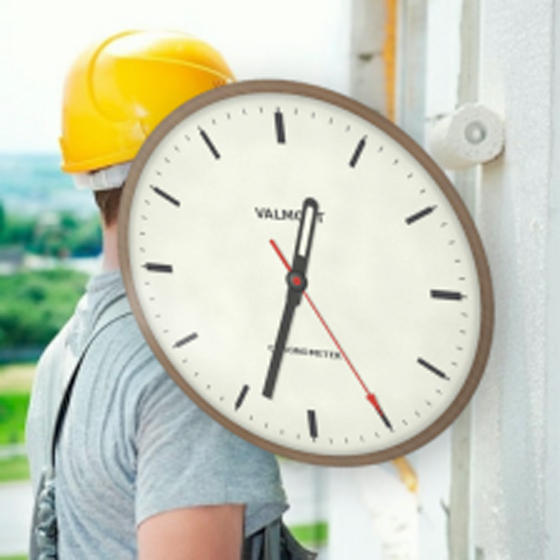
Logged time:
12,33,25
